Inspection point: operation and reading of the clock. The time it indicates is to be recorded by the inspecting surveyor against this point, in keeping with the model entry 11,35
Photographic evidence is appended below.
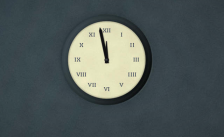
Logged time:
11,58
